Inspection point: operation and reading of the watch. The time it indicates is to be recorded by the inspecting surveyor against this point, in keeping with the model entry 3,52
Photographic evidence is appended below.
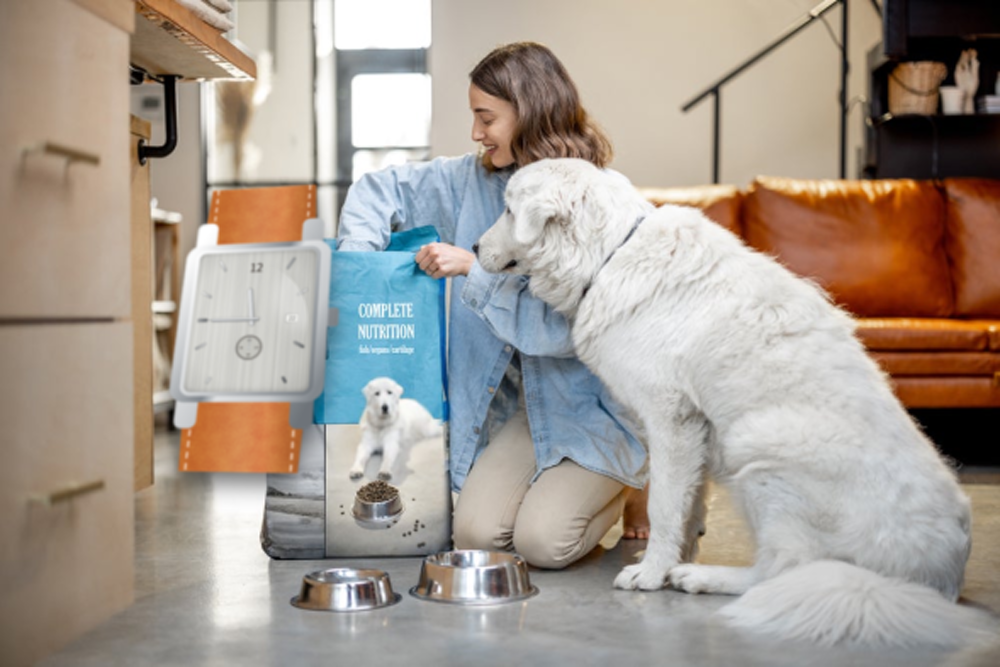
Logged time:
11,45
